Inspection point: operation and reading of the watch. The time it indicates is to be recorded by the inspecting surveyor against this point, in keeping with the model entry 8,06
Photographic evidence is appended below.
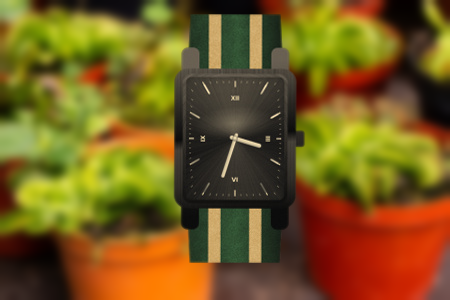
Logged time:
3,33
